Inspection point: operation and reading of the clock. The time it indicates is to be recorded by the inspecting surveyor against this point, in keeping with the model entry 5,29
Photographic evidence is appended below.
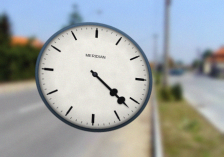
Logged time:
4,22
